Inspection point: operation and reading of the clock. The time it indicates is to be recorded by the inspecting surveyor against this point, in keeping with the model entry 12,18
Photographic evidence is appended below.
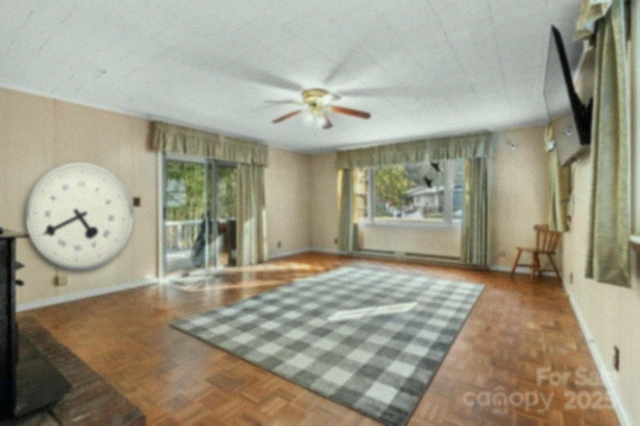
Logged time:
4,40
